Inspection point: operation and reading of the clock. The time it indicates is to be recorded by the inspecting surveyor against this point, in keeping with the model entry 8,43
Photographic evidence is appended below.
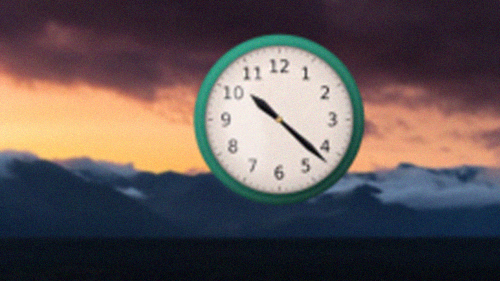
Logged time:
10,22
